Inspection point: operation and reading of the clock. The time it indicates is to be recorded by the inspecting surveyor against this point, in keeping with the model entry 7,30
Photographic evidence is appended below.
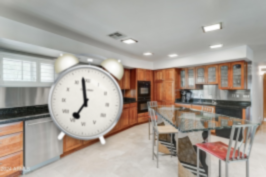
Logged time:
6,58
